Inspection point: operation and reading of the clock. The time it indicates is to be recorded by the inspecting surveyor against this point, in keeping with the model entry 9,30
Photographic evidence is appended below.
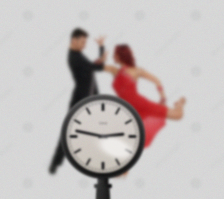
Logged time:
2,47
